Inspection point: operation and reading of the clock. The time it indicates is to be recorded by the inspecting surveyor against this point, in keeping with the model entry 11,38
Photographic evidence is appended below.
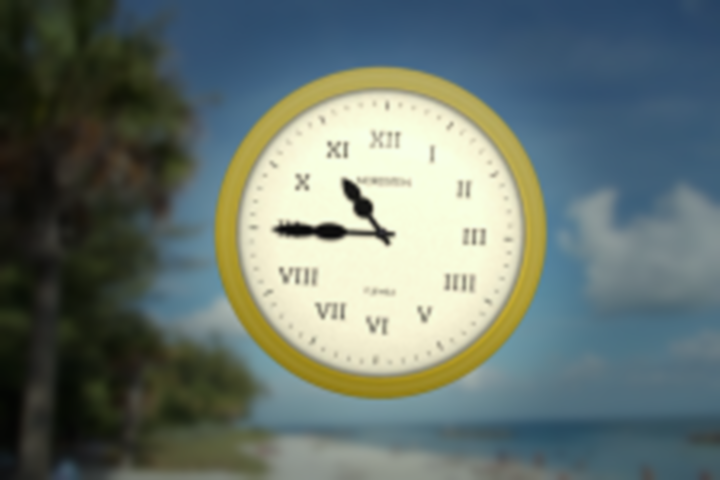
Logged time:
10,45
